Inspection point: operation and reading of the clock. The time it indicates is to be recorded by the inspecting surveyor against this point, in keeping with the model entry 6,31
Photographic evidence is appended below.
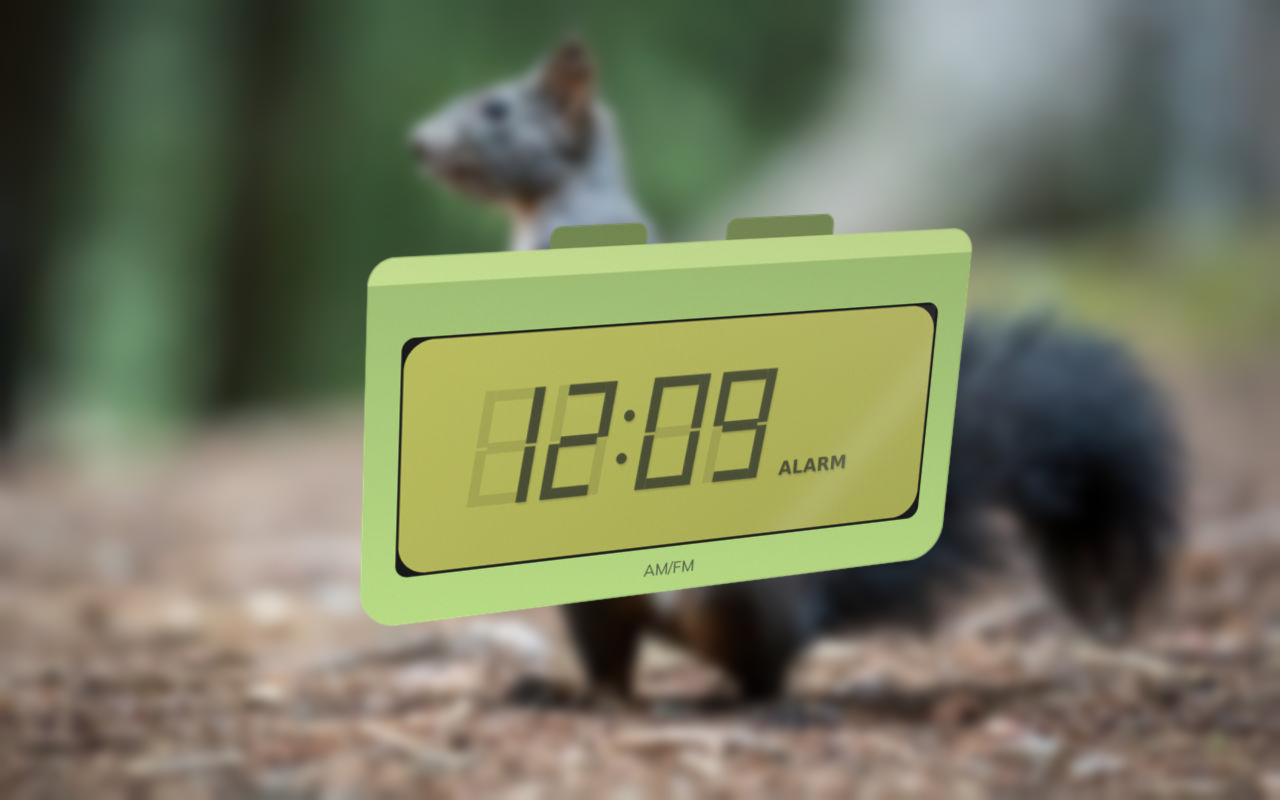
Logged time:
12,09
